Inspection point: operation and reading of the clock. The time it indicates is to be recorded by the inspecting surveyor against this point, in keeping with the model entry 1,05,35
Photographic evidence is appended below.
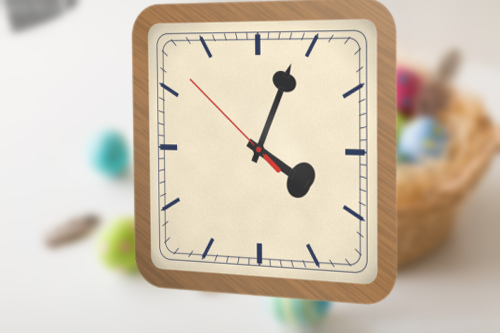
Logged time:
4,03,52
